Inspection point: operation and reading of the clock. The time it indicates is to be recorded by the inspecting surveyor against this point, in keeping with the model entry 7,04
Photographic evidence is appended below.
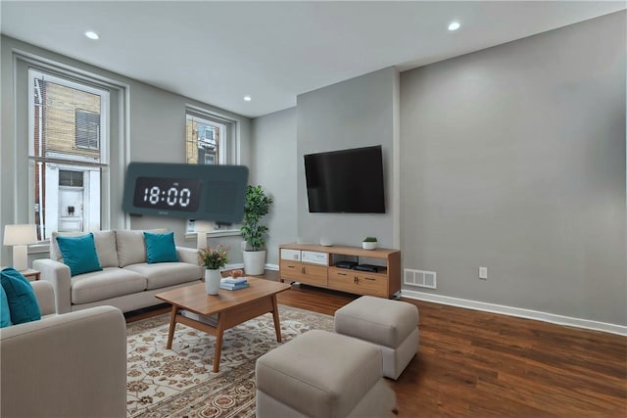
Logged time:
18,00
